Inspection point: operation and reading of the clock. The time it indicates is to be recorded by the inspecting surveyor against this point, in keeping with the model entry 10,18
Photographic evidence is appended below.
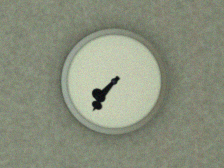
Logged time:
7,36
